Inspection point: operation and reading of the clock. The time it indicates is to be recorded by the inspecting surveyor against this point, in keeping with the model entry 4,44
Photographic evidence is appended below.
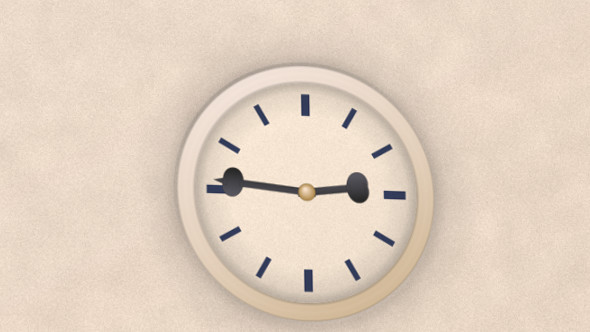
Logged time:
2,46
